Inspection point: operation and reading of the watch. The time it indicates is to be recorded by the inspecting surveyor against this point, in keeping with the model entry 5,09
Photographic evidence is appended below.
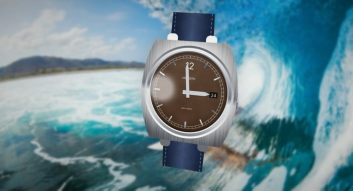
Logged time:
2,59
